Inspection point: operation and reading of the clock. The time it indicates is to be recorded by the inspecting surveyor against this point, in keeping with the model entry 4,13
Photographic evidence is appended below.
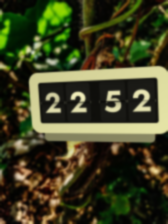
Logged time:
22,52
